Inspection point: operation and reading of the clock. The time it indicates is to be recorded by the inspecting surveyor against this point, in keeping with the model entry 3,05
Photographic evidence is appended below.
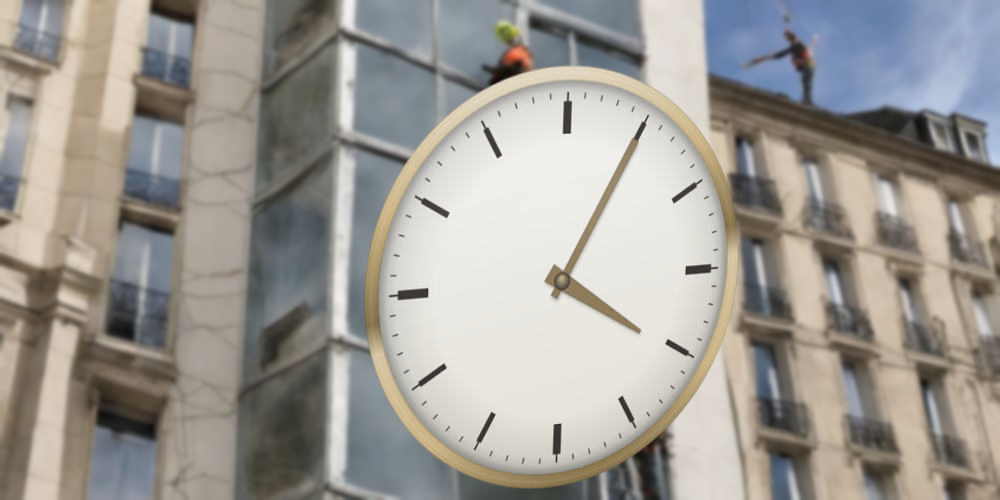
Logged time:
4,05
